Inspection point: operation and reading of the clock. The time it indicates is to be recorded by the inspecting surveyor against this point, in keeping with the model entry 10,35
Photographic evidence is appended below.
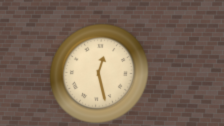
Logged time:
12,27
